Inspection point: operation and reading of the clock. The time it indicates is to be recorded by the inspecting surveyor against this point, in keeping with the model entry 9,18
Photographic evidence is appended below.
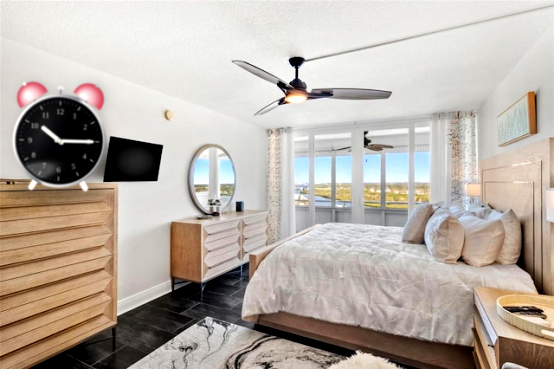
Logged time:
10,15
